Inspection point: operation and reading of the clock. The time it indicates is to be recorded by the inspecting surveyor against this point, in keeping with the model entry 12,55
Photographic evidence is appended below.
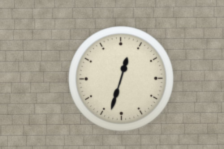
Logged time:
12,33
